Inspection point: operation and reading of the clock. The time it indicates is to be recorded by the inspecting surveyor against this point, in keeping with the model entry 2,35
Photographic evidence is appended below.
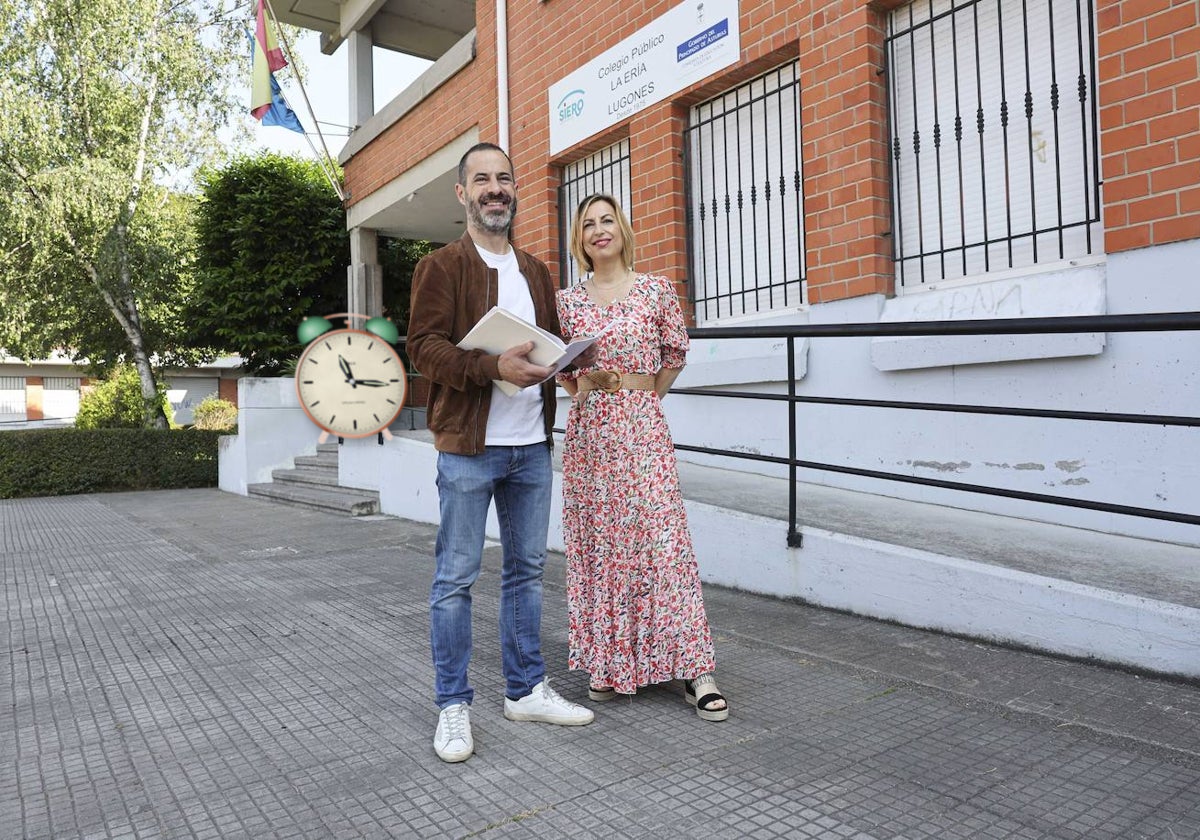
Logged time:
11,16
